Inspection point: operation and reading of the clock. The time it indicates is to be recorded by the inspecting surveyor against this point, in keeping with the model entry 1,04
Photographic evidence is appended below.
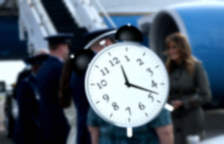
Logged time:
12,23
